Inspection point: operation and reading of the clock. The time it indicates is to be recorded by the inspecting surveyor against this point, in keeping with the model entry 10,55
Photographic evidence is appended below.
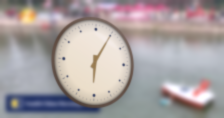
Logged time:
6,05
